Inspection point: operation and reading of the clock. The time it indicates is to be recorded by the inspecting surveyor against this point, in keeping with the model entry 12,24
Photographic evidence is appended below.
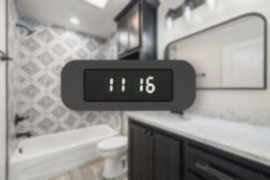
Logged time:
11,16
